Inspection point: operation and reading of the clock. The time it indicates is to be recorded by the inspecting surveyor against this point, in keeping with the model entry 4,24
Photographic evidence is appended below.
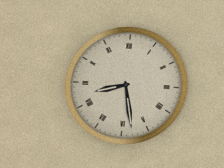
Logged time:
8,28
